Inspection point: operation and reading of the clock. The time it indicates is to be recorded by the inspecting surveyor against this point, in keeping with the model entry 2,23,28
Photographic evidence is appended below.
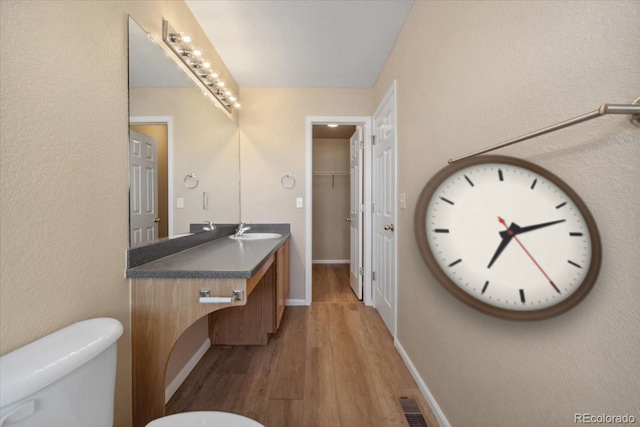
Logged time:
7,12,25
